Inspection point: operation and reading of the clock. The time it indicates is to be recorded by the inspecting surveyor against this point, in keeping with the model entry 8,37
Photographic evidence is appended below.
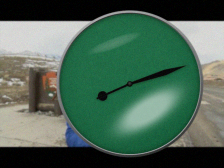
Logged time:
8,12
